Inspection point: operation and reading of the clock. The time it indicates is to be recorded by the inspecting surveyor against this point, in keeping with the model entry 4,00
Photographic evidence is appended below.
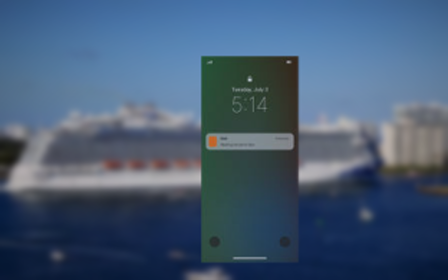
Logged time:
5,14
